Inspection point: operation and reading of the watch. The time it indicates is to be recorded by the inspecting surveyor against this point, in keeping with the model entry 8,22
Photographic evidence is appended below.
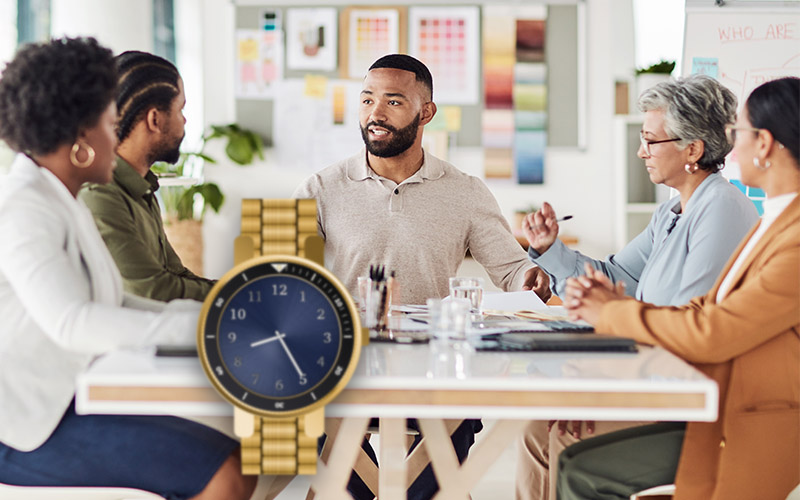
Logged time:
8,25
